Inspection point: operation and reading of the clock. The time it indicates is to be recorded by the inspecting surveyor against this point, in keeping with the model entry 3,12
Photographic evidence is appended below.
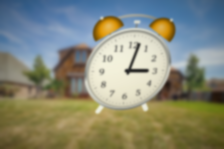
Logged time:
3,02
